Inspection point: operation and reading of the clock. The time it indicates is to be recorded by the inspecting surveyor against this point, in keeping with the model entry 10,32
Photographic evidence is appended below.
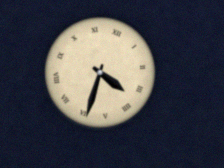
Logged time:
3,29
